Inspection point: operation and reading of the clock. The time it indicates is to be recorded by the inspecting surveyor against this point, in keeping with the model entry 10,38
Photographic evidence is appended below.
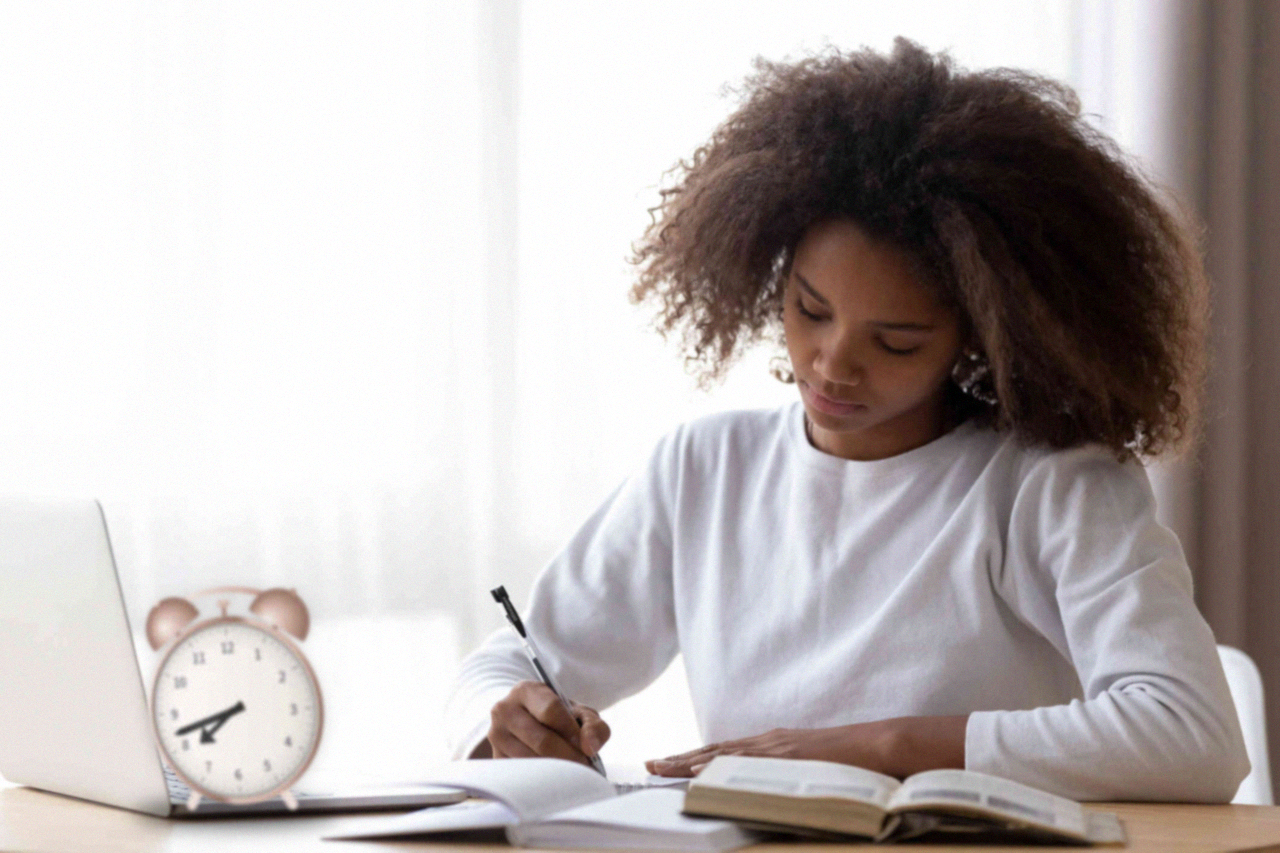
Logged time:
7,42
